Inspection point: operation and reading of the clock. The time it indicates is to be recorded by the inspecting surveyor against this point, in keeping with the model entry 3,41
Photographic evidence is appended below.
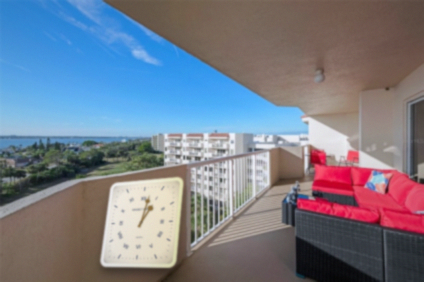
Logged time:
1,02
